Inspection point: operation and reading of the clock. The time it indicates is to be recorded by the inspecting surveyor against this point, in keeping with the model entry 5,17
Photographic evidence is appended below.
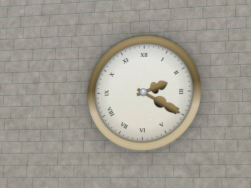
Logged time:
2,20
